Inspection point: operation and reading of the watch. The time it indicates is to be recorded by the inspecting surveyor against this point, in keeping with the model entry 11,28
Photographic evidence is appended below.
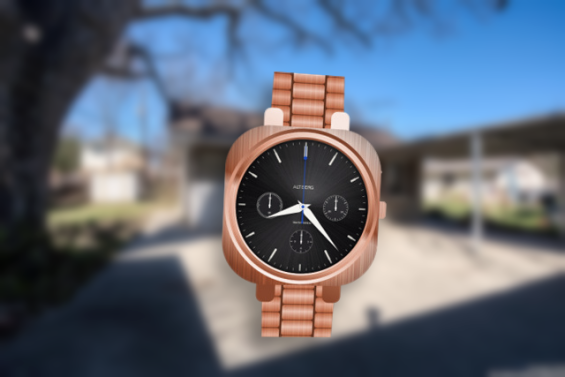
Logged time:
8,23
